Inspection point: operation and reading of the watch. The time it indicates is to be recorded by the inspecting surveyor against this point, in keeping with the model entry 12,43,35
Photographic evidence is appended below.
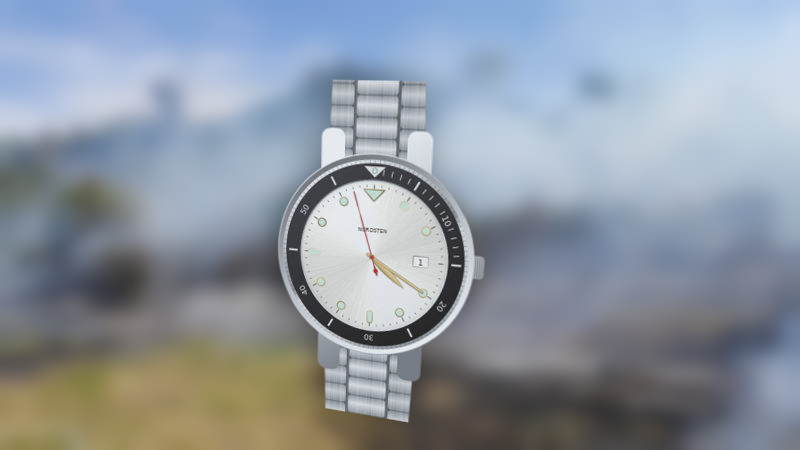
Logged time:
4,19,57
